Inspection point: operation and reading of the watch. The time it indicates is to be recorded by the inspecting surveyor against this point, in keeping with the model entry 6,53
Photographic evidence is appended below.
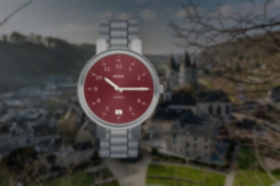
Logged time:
10,15
